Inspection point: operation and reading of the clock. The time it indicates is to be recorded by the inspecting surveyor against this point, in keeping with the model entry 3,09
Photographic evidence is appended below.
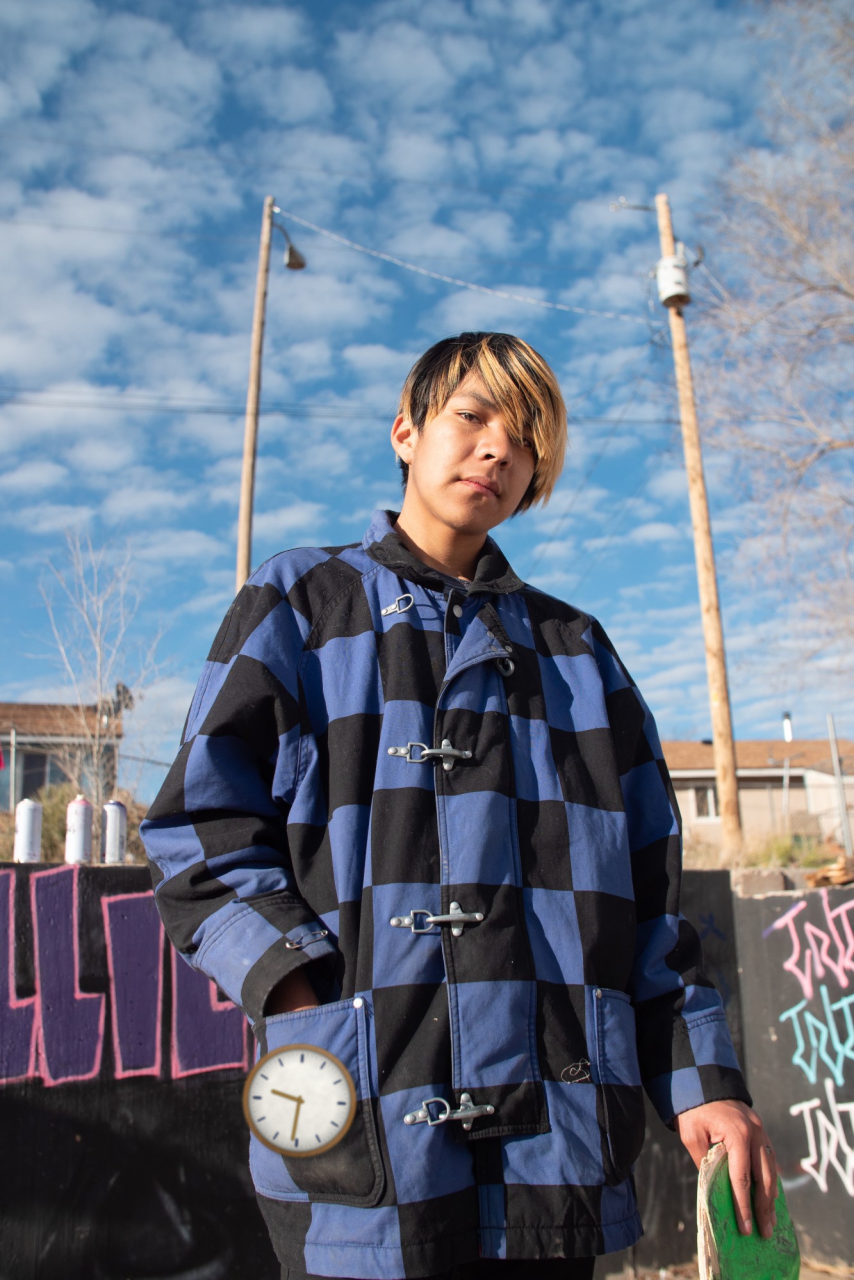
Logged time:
9,31
